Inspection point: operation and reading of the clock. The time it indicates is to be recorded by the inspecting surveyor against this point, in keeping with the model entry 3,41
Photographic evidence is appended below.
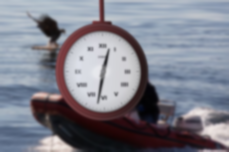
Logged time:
12,32
